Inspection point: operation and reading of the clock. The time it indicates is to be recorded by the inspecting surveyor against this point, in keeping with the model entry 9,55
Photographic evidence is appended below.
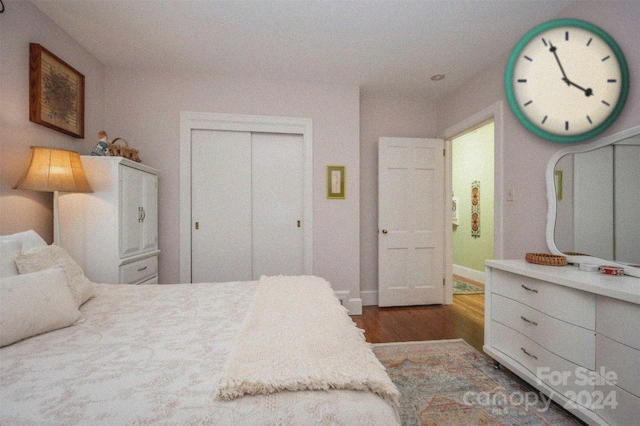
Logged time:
3,56
